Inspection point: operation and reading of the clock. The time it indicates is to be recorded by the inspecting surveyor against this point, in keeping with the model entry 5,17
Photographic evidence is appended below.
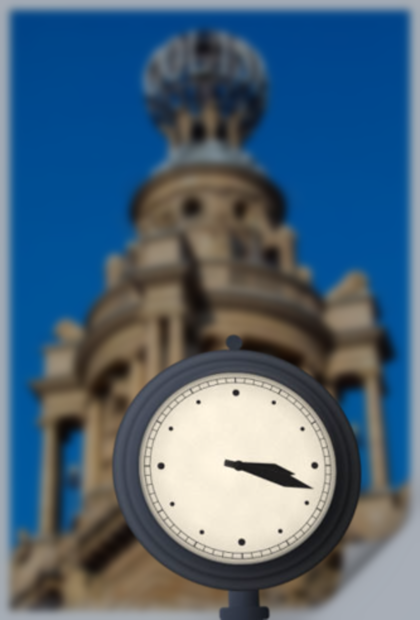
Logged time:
3,18
